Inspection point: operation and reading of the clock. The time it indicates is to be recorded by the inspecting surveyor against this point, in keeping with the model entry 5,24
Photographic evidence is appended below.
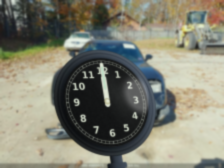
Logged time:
12,00
